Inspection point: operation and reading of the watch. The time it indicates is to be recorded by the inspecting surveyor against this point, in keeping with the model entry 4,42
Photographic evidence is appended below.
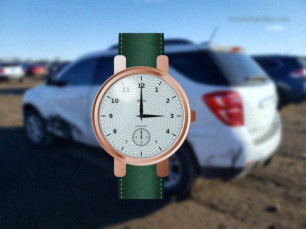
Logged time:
3,00
